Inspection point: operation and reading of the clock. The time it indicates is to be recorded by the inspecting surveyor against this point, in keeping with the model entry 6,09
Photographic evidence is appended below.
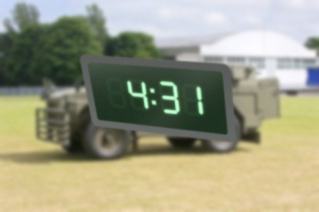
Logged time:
4,31
